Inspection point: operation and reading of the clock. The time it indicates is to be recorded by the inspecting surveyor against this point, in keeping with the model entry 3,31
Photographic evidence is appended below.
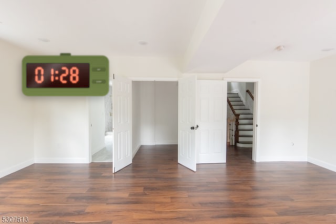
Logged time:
1,28
